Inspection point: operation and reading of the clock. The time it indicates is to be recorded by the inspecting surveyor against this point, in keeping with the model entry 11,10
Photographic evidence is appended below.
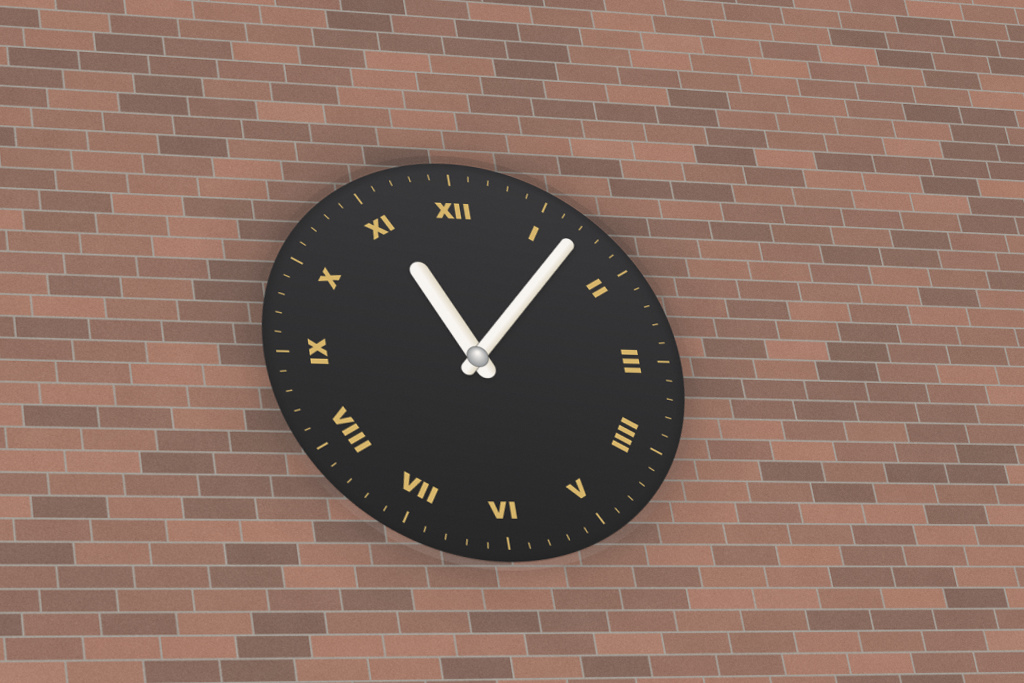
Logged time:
11,07
